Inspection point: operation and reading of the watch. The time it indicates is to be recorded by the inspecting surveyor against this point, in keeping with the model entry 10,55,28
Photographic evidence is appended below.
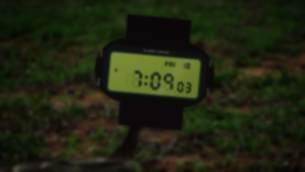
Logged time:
7,09,03
